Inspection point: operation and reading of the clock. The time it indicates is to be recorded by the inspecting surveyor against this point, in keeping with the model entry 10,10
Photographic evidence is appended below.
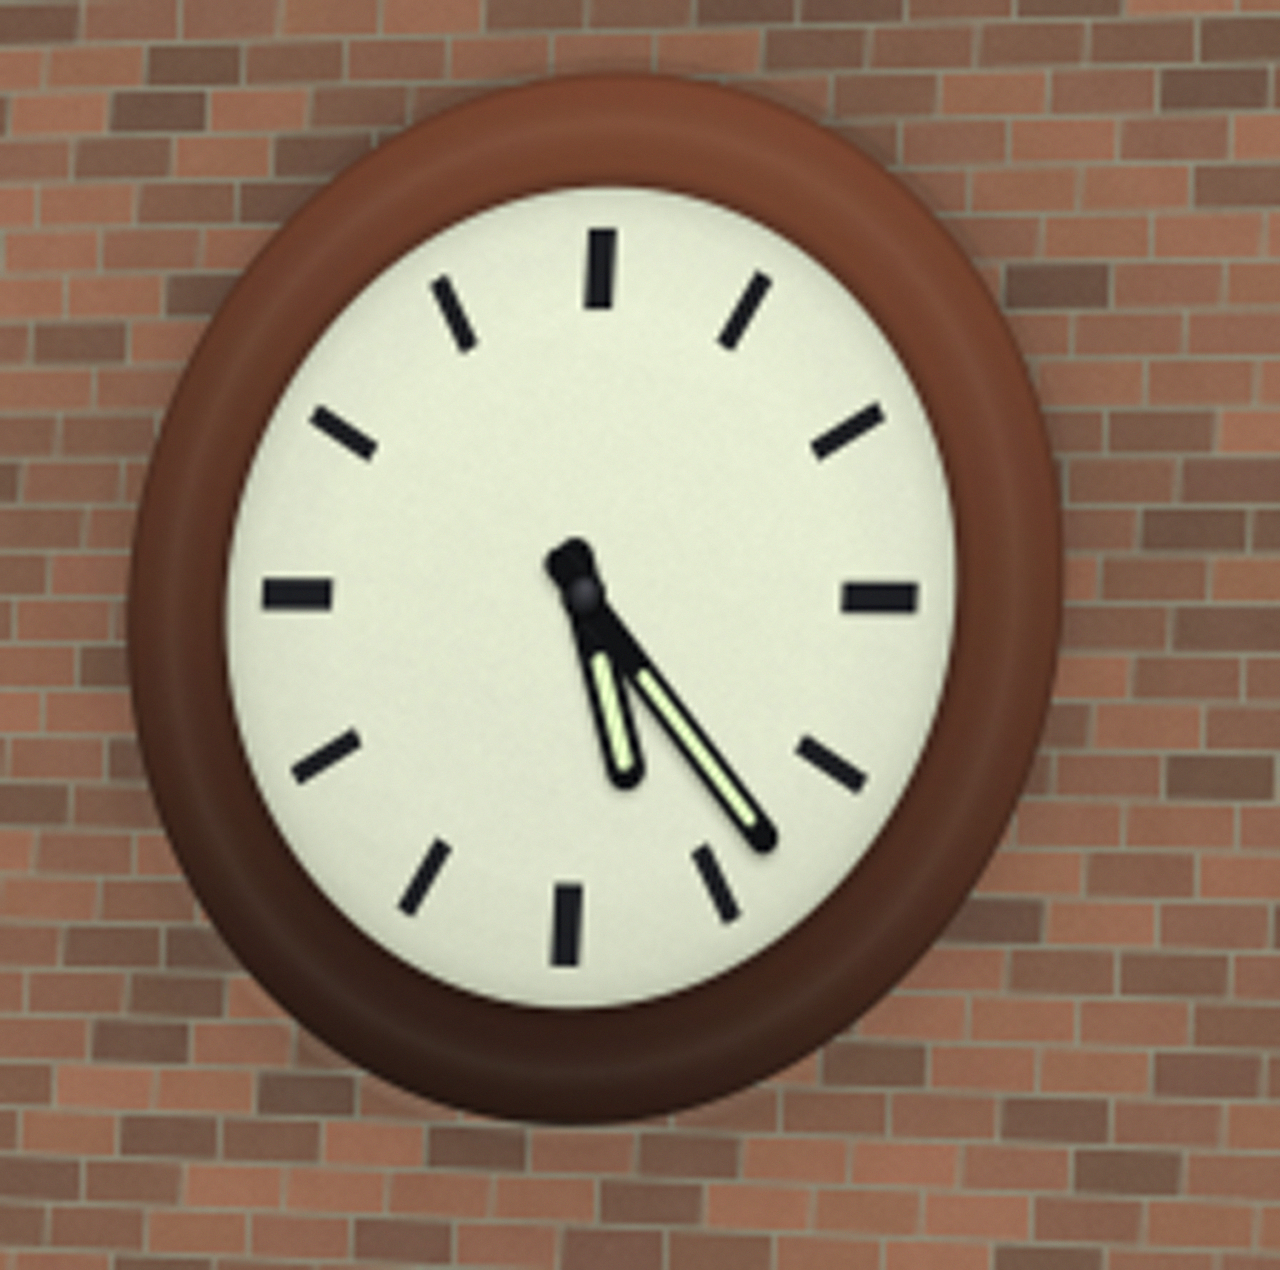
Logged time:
5,23
